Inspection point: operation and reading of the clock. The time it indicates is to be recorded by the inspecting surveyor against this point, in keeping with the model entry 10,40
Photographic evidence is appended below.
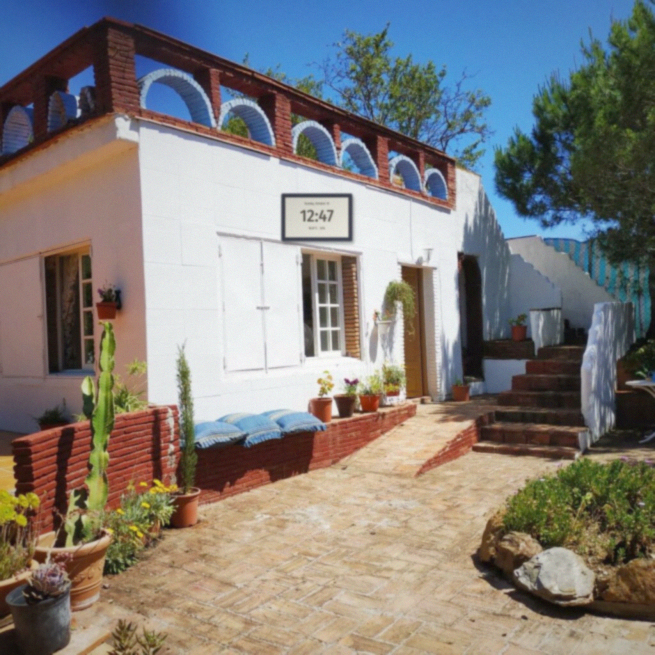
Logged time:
12,47
